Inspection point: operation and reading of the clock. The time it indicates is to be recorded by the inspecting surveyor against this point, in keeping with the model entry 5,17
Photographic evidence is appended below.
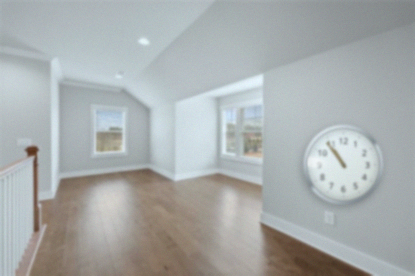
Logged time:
10,54
